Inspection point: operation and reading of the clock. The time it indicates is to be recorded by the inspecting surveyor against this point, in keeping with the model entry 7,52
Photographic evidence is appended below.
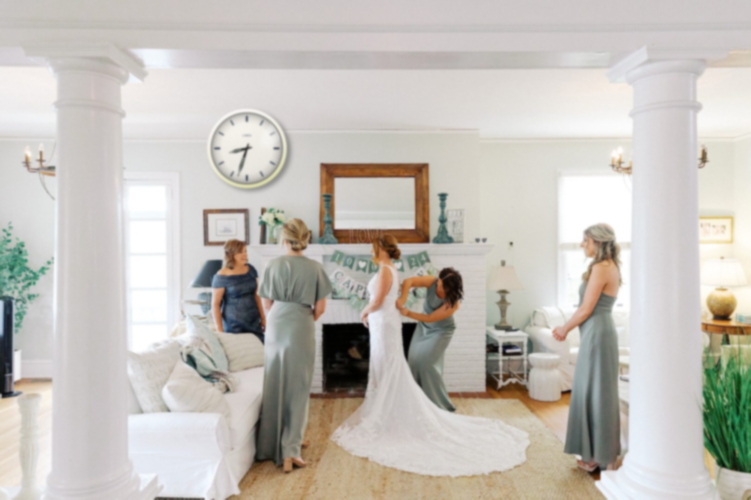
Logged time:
8,33
